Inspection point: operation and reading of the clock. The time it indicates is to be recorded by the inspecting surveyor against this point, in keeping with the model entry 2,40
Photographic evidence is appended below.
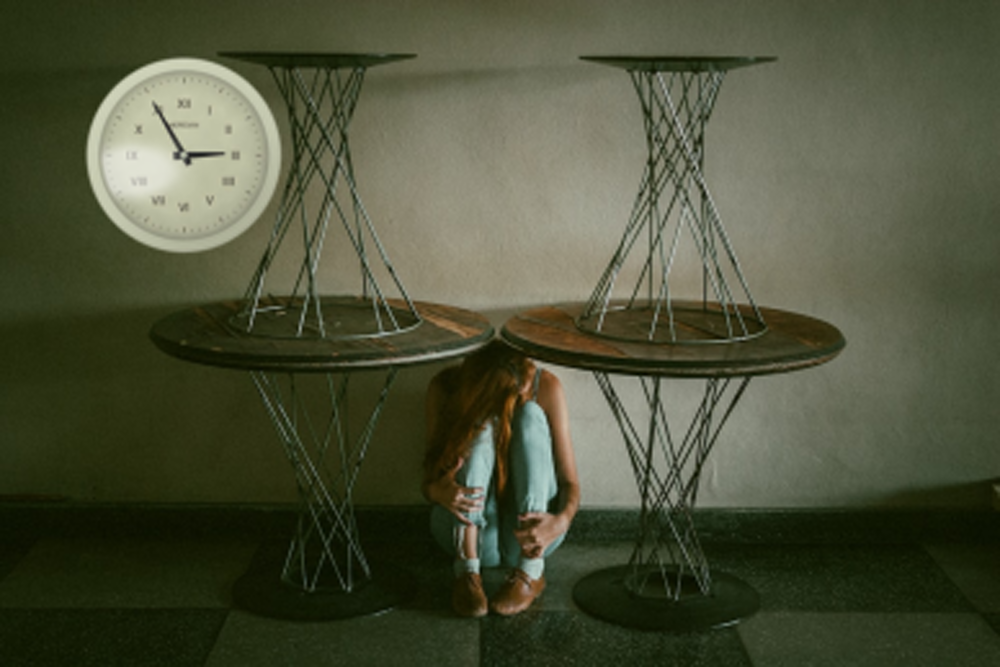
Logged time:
2,55
